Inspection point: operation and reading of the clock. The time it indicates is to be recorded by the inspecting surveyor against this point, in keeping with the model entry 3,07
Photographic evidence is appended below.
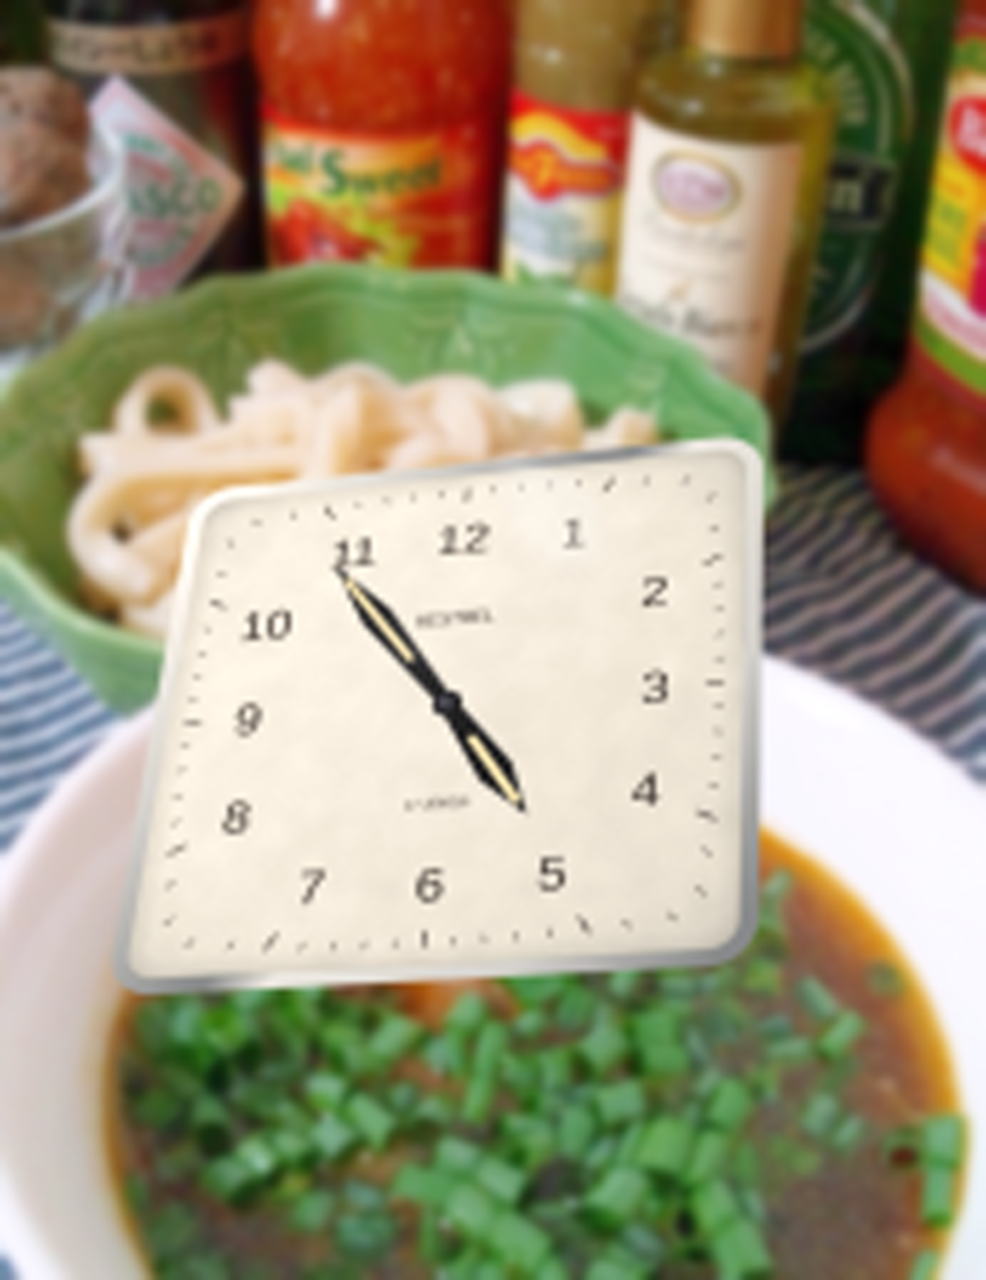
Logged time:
4,54
